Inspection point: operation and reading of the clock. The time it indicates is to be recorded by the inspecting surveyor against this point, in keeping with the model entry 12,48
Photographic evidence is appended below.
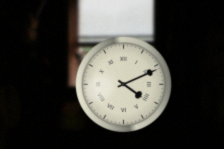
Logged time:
4,11
